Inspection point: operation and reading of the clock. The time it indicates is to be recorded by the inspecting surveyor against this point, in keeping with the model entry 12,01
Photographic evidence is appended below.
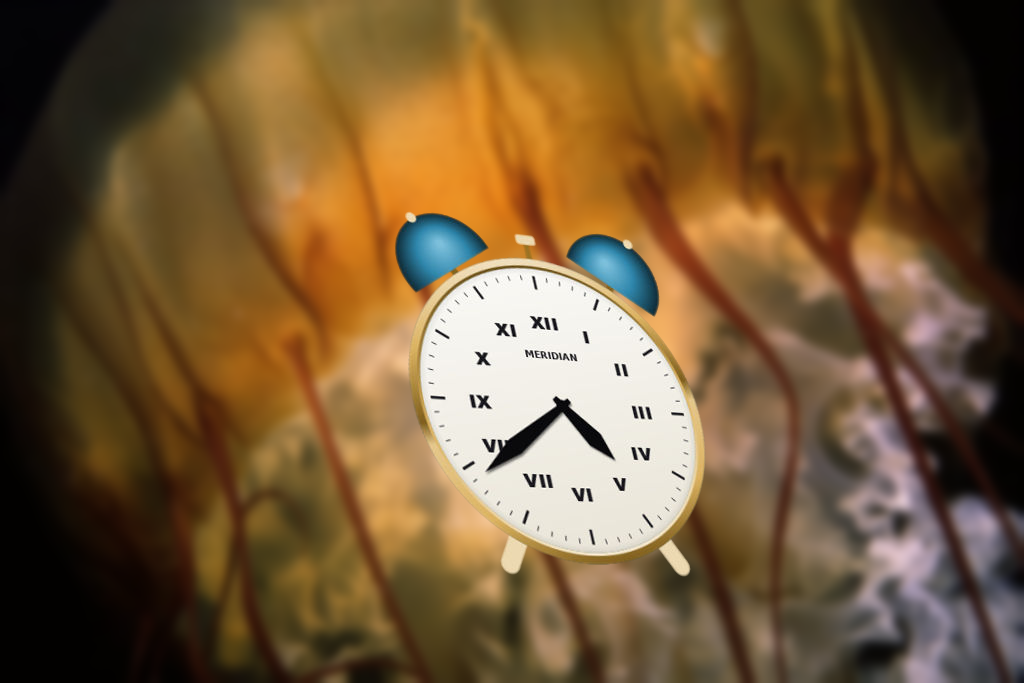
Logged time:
4,39
